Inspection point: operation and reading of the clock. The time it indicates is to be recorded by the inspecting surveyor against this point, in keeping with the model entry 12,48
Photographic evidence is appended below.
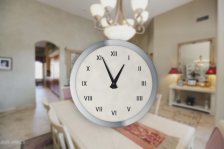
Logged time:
12,56
